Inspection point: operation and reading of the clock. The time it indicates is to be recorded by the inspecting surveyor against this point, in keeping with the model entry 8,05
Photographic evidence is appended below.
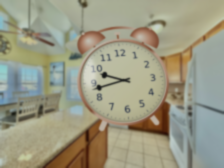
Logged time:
9,43
